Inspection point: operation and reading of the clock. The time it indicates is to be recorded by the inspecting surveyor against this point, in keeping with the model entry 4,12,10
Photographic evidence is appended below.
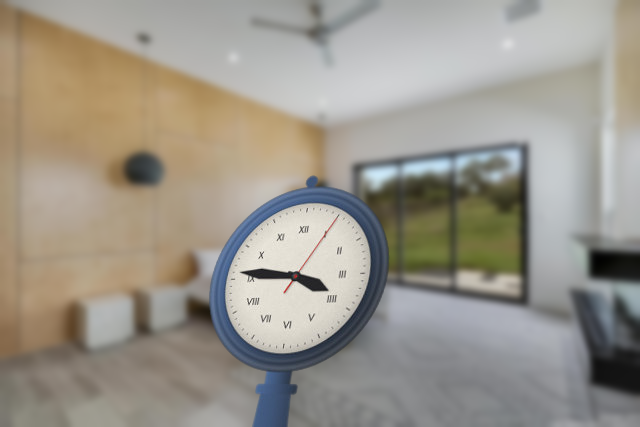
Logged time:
3,46,05
